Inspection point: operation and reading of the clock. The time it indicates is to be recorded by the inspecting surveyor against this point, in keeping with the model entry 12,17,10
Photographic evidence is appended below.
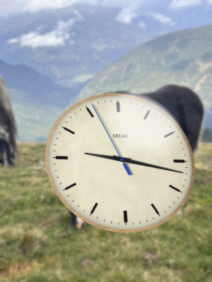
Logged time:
9,16,56
